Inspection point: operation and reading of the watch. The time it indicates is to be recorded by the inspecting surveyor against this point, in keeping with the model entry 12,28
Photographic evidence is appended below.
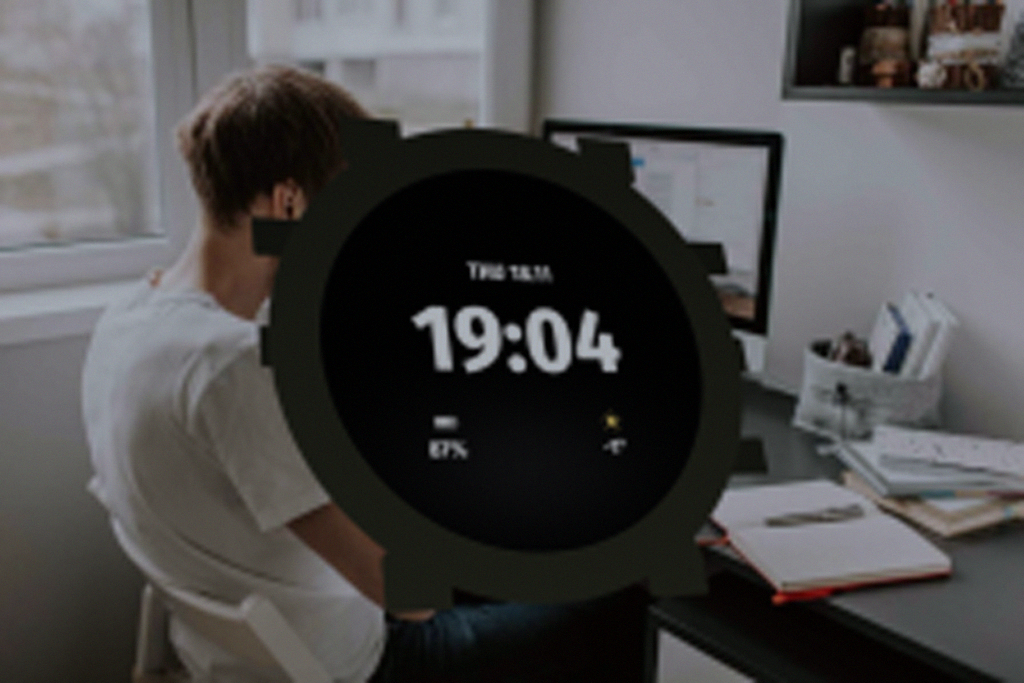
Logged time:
19,04
